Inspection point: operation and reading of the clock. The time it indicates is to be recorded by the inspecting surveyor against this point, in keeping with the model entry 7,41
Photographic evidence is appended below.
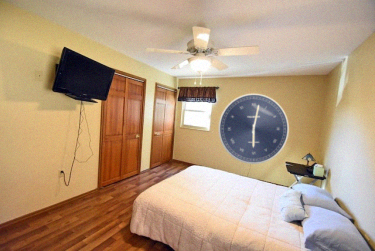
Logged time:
6,02
